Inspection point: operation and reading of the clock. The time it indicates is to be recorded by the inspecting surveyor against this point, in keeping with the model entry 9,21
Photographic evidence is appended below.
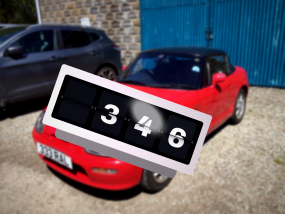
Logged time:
3,46
